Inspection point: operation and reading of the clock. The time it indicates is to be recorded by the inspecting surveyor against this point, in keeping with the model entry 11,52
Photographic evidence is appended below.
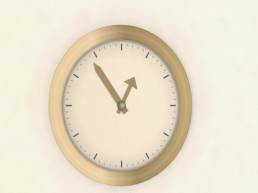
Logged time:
12,54
